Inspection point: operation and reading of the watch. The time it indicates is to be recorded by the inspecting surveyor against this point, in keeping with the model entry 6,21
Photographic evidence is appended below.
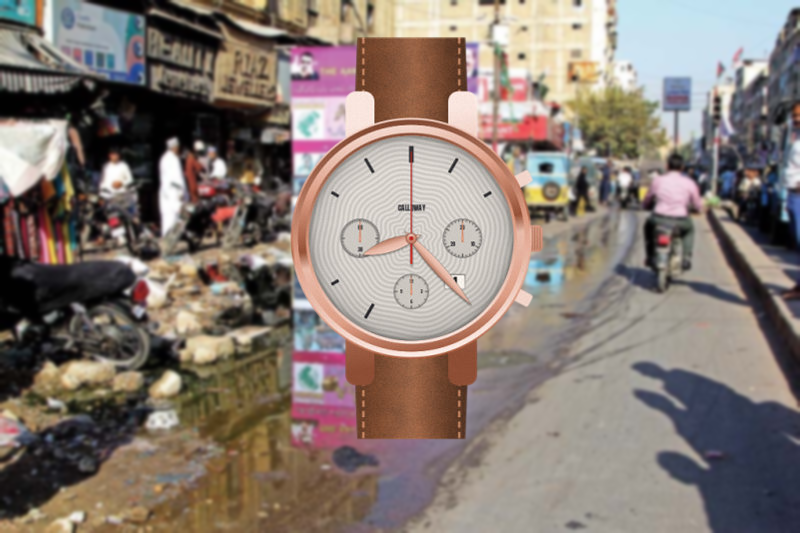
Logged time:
8,23
